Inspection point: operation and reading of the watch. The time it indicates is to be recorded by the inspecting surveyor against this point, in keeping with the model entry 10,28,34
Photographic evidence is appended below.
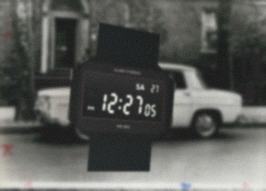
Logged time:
12,27,05
